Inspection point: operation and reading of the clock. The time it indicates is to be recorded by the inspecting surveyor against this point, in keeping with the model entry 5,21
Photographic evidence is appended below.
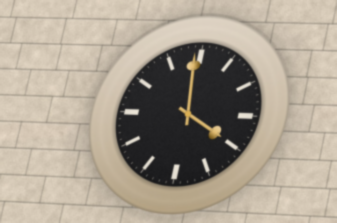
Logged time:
3,59
